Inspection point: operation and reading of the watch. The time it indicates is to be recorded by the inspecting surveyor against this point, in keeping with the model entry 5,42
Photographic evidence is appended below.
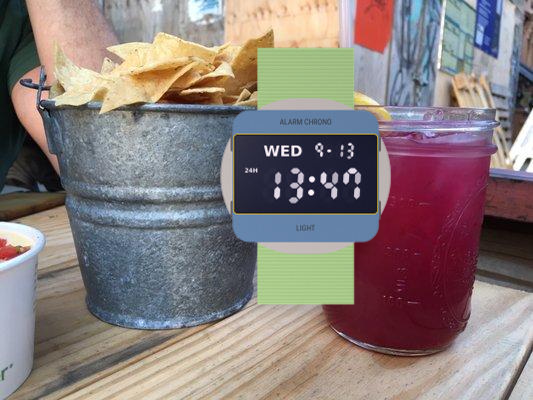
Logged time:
13,47
